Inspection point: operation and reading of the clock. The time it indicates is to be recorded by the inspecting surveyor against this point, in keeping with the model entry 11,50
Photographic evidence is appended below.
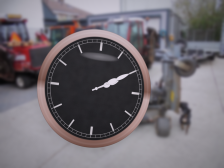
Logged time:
2,10
